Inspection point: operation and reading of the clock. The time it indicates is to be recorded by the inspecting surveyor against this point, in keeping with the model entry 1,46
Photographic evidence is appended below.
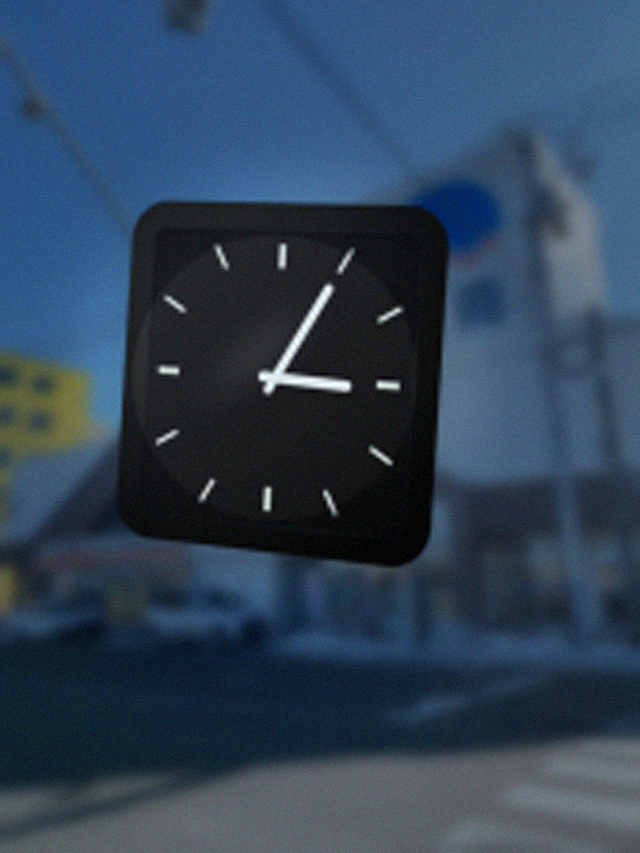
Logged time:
3,05
